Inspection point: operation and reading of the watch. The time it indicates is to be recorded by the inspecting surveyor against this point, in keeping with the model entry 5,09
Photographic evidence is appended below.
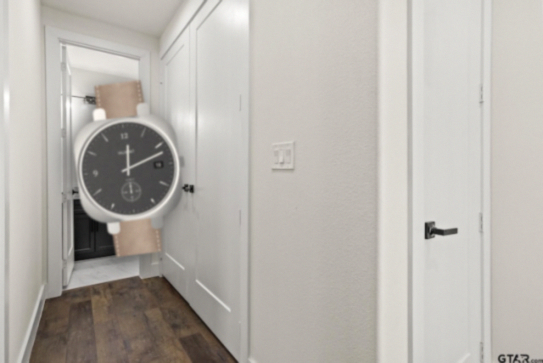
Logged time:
12,12
